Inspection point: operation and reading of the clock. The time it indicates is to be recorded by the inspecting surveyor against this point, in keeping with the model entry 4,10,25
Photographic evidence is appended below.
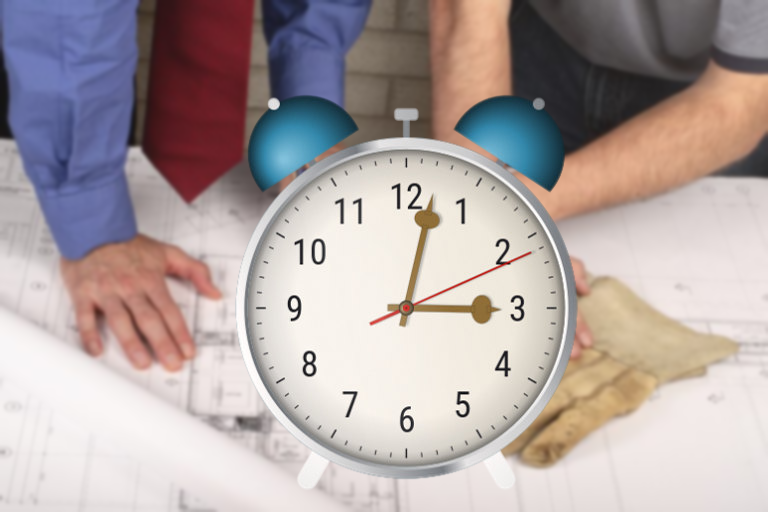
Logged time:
3,02,11
